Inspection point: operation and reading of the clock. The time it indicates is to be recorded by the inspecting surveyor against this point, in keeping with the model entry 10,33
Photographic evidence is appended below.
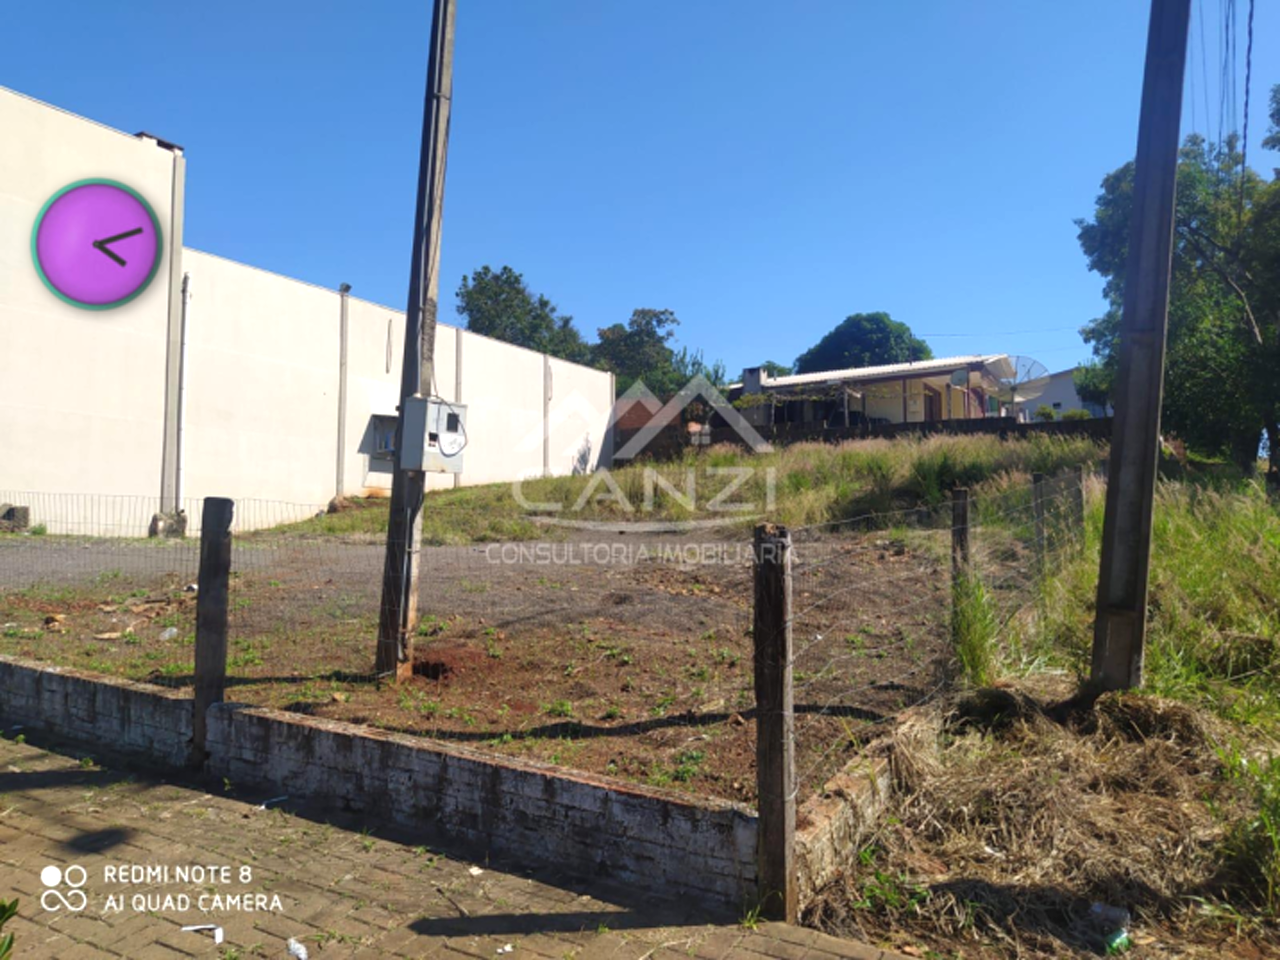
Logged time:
4,12
